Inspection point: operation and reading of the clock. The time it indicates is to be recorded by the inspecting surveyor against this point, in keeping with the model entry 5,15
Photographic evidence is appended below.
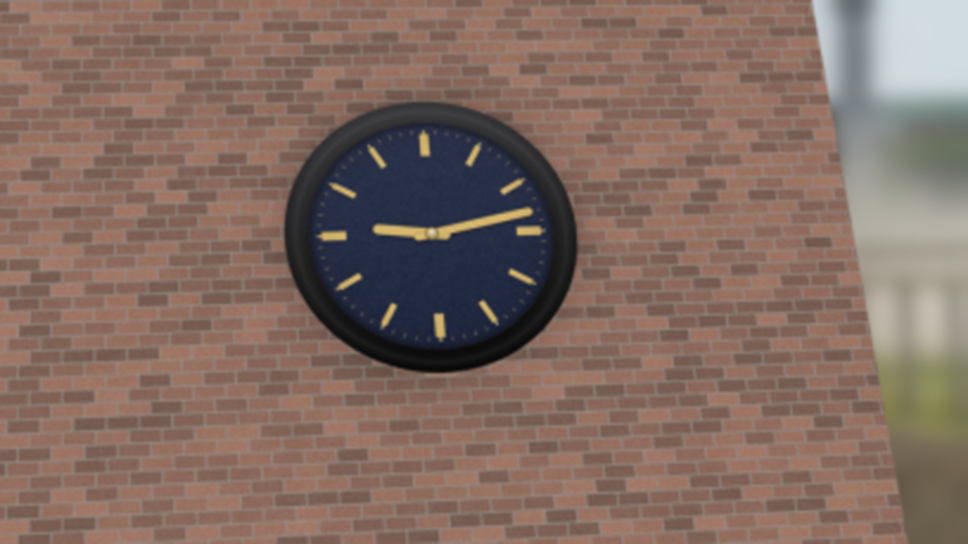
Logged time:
9,13
